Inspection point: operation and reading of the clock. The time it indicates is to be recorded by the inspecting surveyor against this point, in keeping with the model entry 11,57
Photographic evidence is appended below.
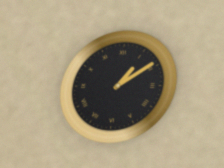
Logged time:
1,09
